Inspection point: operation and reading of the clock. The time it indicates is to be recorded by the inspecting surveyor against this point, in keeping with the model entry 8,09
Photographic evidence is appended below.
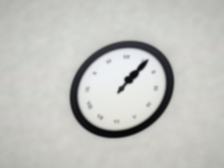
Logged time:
1,06
